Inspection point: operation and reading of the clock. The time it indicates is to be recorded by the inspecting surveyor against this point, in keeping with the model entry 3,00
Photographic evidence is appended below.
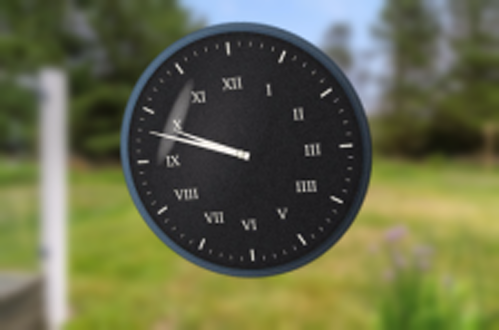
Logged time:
9,48
